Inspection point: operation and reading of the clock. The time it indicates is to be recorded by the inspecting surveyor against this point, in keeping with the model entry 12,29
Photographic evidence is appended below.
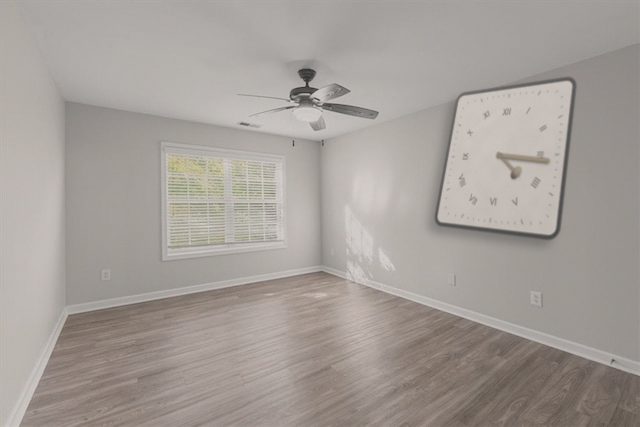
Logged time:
4,16
